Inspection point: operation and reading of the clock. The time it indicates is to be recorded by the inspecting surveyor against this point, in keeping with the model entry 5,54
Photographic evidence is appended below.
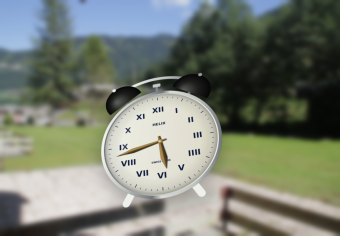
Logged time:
5,43
